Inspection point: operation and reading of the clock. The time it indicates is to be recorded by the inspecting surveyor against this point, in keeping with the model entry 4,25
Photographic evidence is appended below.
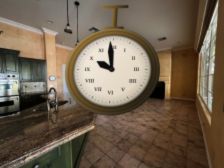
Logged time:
9,59
